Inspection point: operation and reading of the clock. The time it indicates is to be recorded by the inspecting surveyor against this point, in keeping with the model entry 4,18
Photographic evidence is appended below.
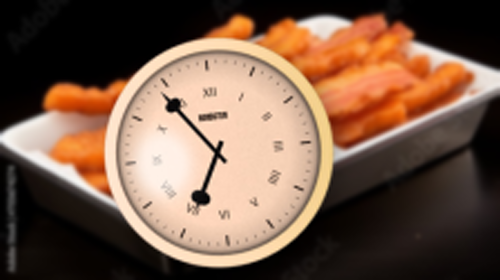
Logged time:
6,54
